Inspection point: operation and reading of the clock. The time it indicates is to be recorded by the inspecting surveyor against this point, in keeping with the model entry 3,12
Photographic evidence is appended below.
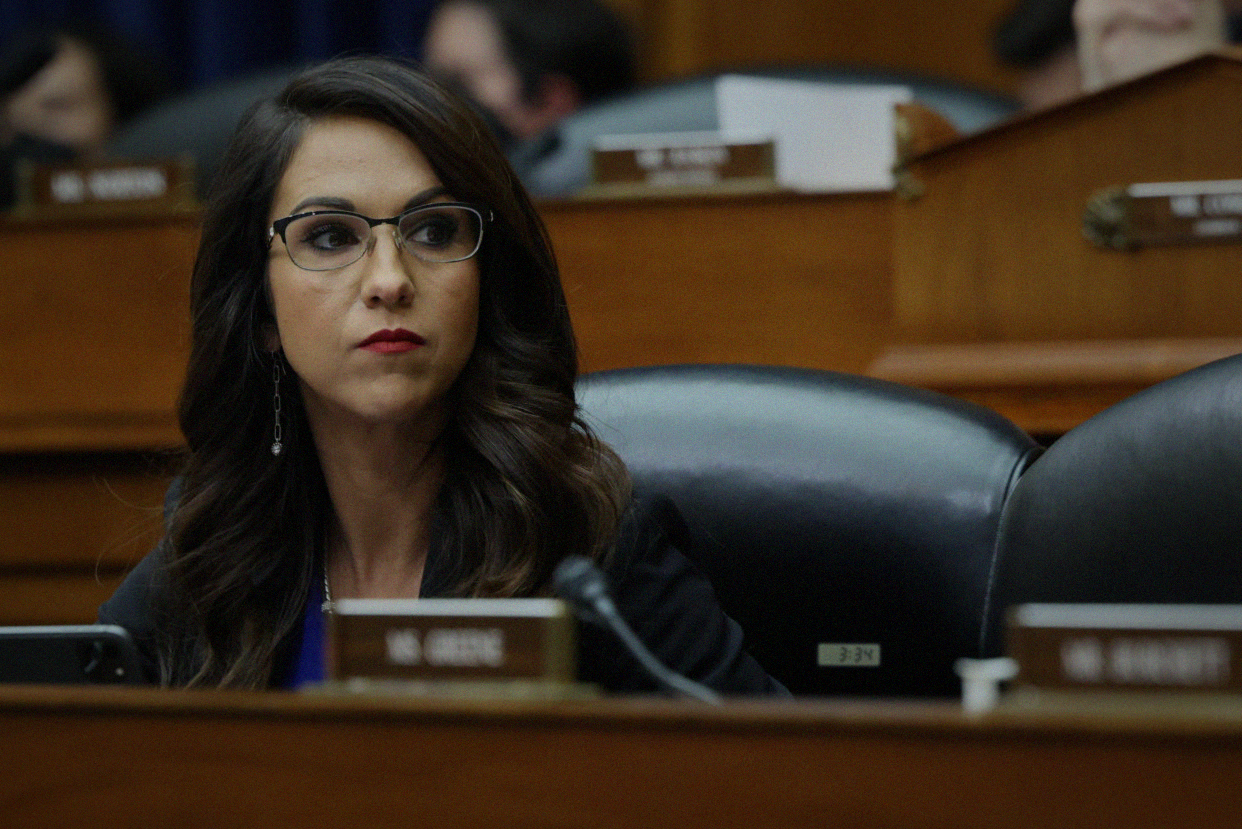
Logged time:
3,34
